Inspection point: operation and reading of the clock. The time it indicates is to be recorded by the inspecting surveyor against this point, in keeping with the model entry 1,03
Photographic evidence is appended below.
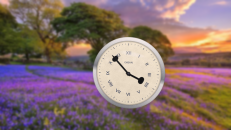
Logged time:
3,53
